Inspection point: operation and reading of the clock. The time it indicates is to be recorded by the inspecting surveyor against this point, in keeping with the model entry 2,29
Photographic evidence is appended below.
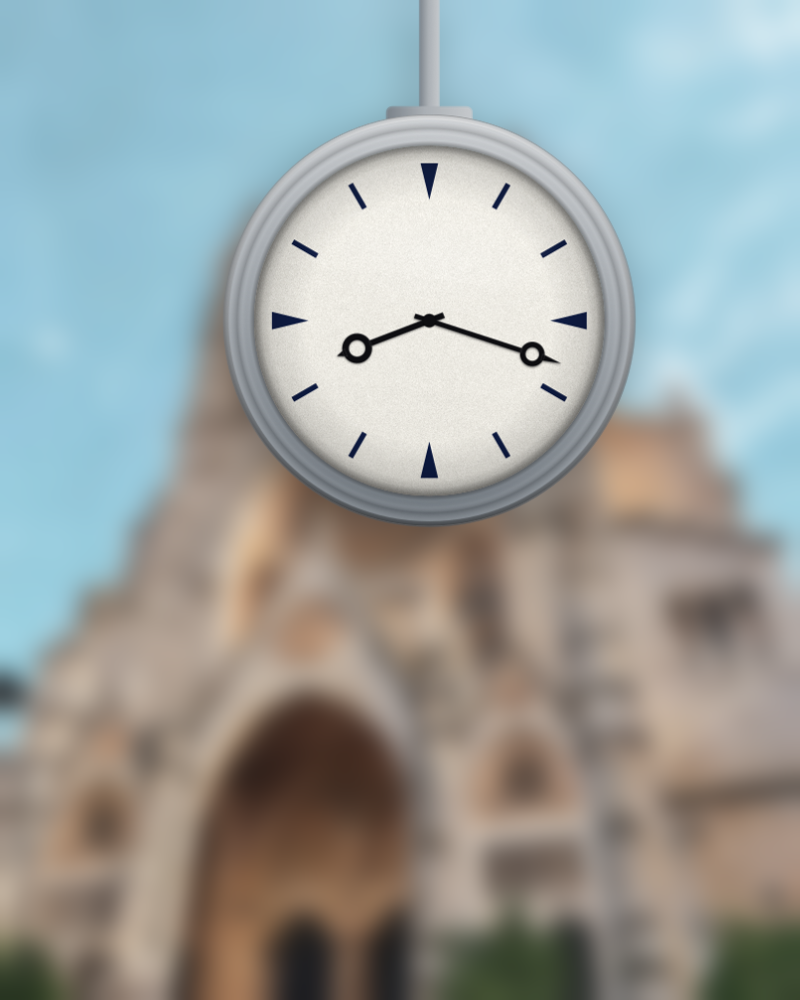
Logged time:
8,18
